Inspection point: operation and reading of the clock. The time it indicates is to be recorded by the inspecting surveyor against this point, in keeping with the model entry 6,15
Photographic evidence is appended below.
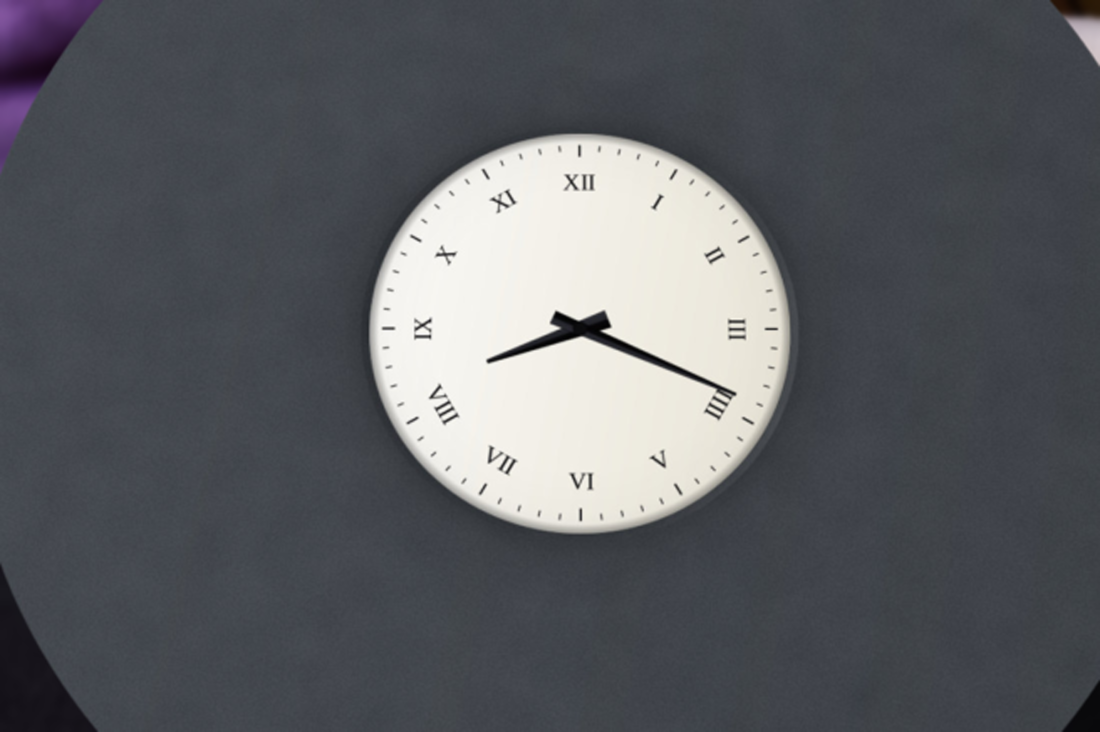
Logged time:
8,19
